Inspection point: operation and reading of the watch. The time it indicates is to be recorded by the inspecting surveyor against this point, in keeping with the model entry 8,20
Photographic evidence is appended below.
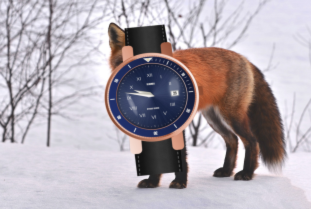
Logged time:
9,47
